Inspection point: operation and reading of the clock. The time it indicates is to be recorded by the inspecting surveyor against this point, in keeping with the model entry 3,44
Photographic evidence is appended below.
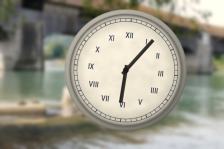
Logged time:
6,06
